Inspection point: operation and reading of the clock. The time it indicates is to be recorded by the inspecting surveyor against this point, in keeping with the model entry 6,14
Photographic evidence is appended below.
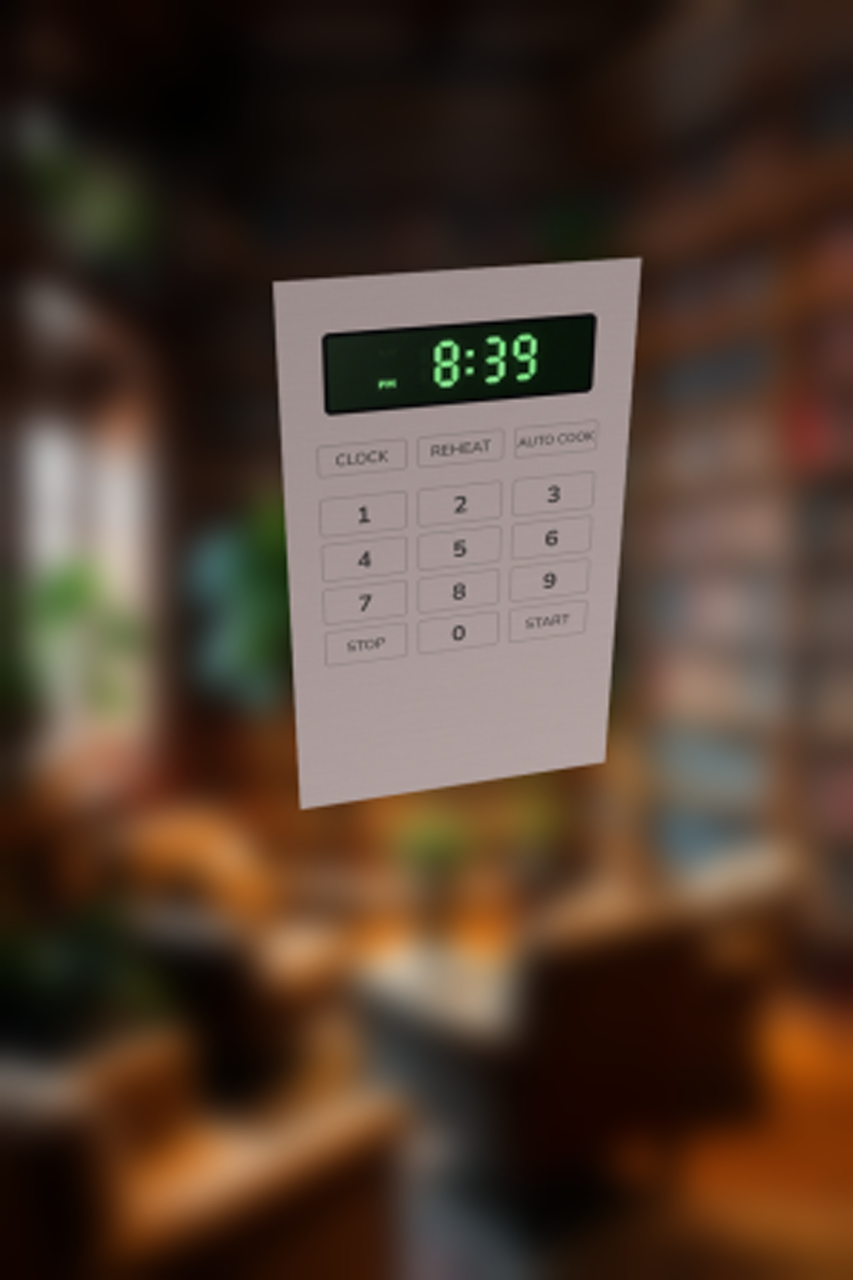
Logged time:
8,39
